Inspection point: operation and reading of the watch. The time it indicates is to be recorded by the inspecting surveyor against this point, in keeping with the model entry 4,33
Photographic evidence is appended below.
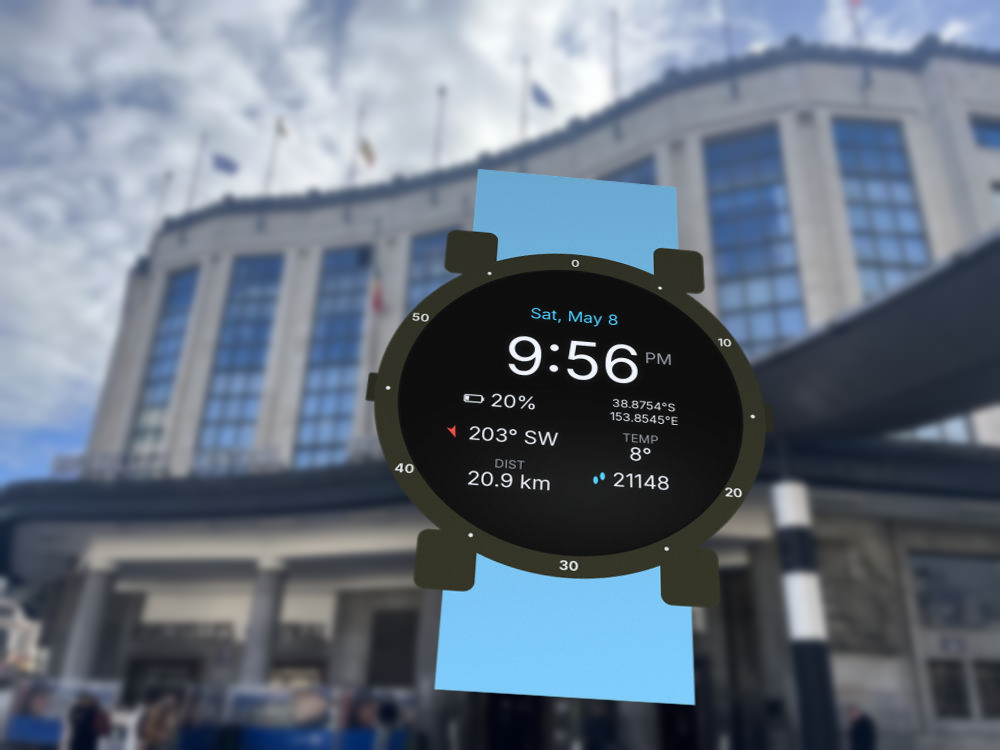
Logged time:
9,56
